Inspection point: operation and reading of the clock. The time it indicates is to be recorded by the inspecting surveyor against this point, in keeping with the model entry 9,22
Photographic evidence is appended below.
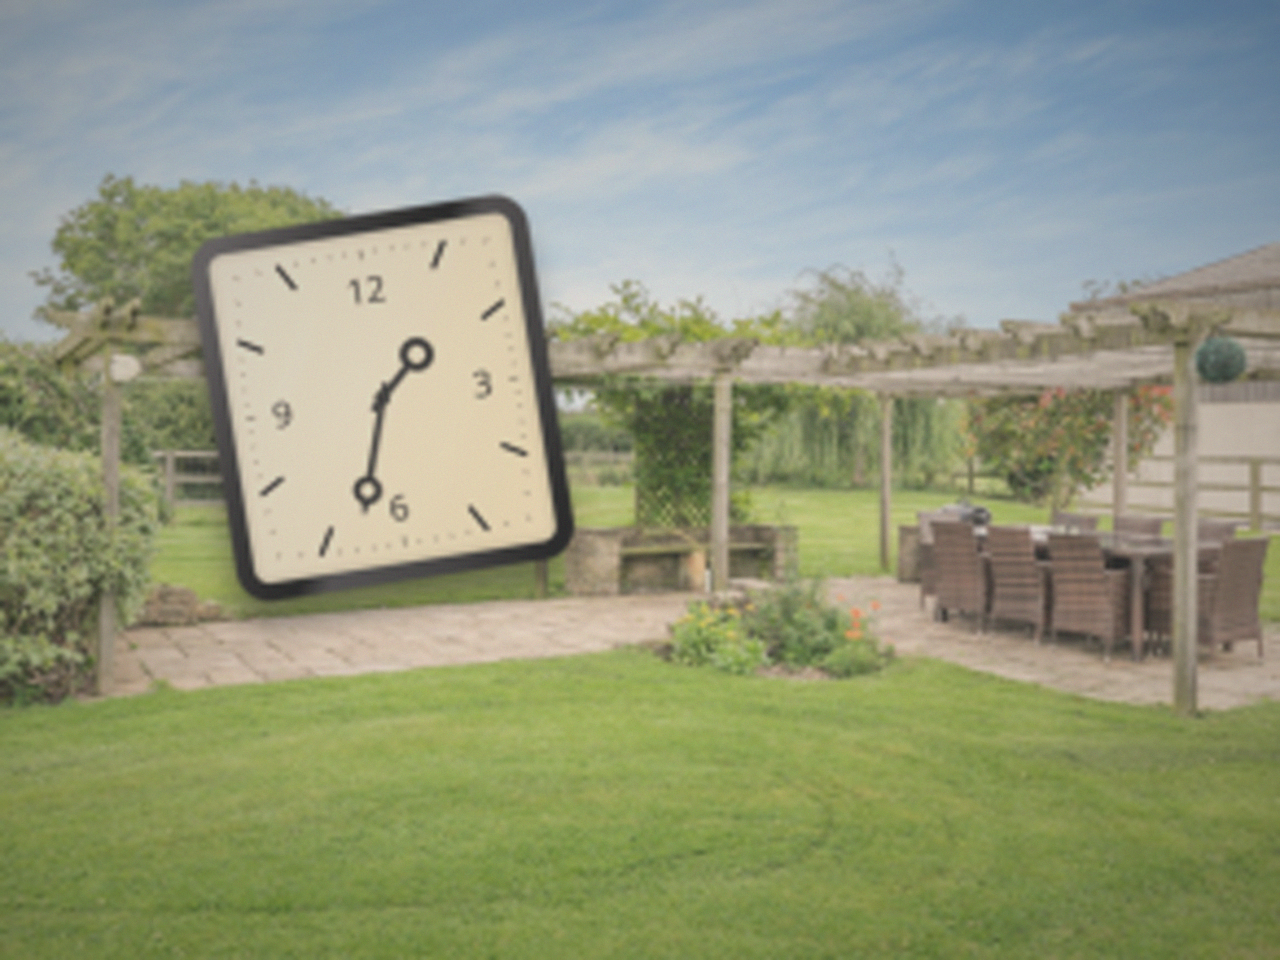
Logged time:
1,33
